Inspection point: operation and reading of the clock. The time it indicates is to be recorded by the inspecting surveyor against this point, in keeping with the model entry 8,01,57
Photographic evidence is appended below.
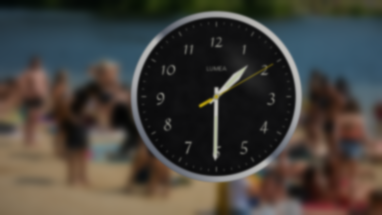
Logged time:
1,30,10
